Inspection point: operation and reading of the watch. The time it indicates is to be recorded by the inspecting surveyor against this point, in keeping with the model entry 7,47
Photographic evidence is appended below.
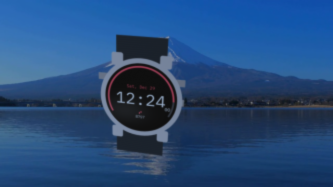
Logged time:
12,24
